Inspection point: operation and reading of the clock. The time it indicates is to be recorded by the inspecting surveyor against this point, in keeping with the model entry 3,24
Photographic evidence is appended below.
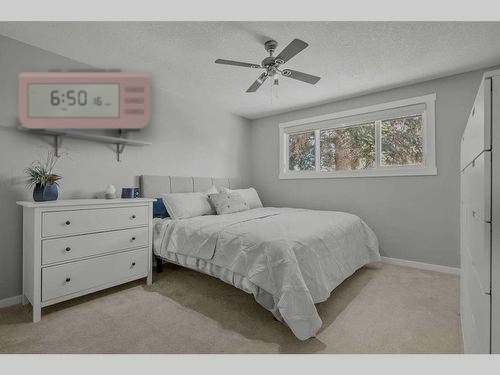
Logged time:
6,50
